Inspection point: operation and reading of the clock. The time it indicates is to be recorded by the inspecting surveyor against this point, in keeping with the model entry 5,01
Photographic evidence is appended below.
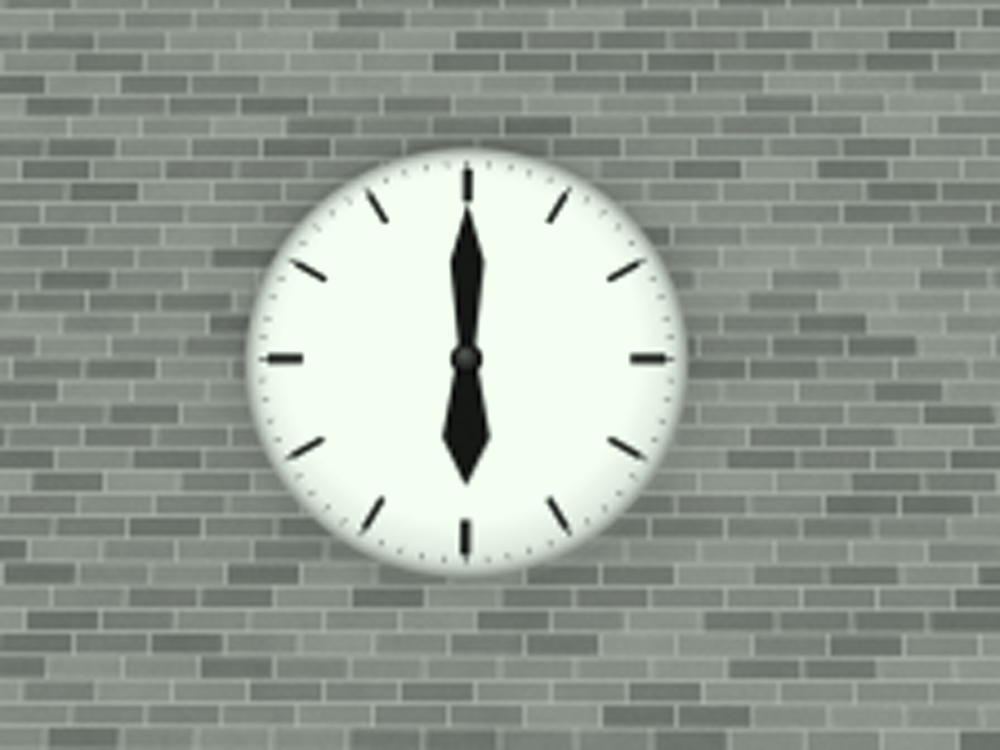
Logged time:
6,00
